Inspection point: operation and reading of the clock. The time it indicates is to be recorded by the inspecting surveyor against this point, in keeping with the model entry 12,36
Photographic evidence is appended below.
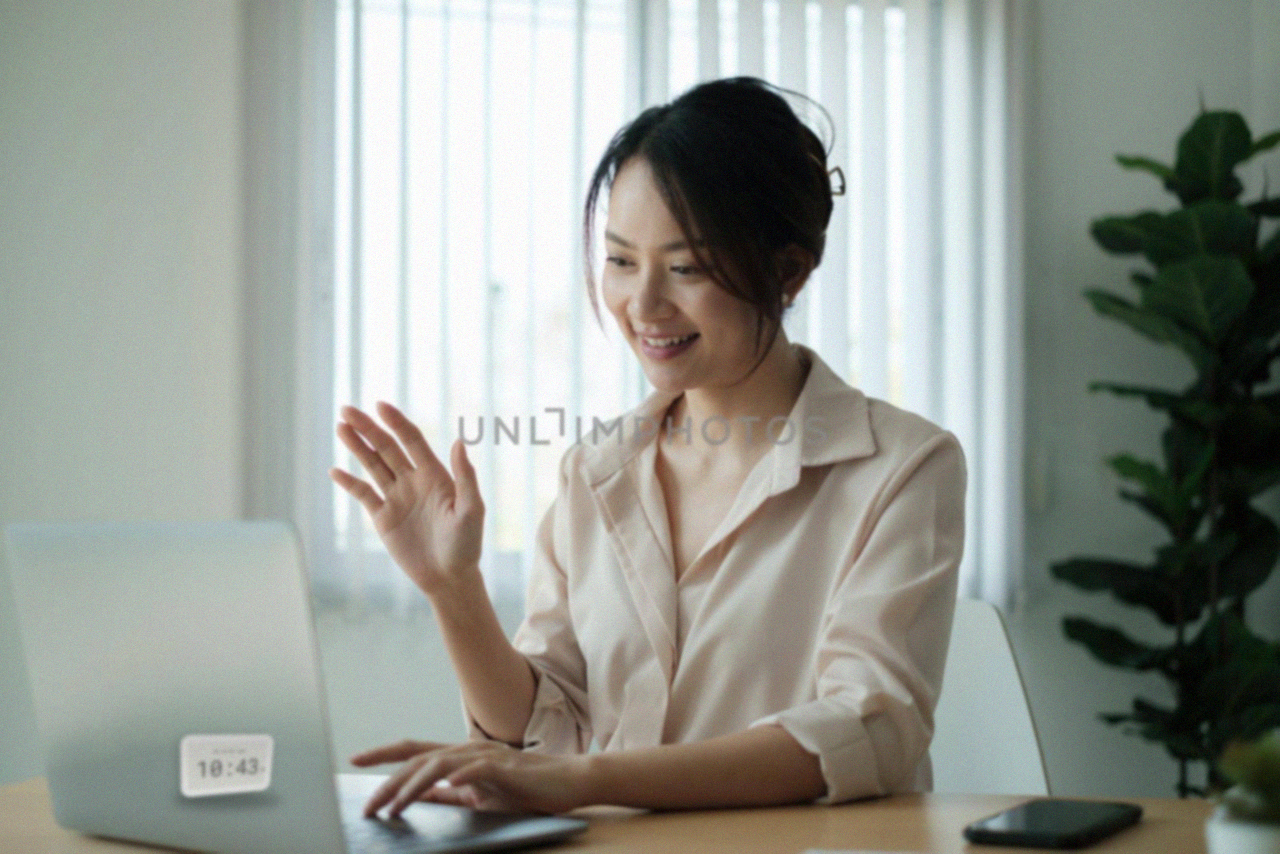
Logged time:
10,43
